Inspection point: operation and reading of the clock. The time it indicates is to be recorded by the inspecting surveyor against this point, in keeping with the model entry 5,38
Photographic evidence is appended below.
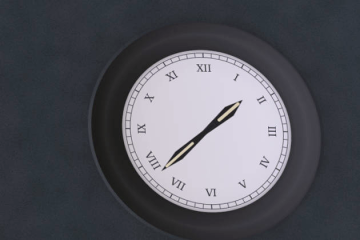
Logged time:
1,38
